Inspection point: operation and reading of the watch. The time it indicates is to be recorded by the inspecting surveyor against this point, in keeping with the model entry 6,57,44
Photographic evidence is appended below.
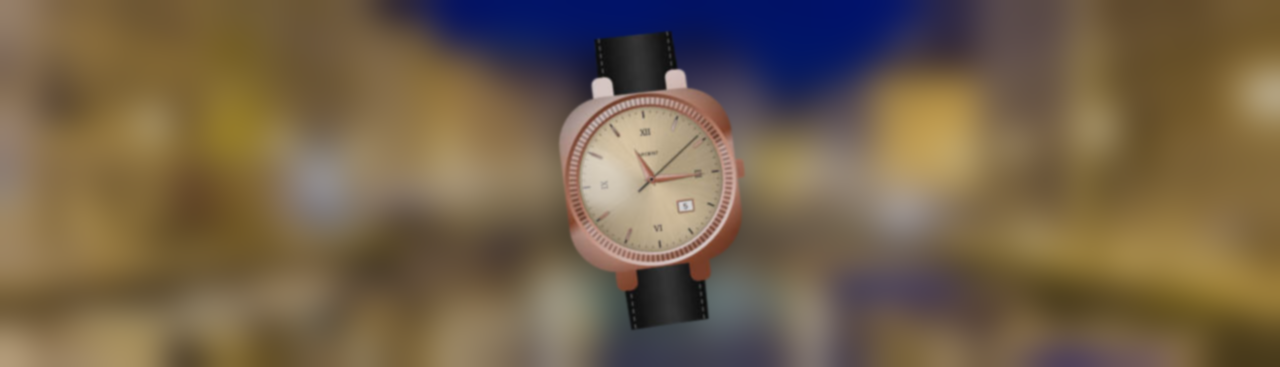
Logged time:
11,15,09
